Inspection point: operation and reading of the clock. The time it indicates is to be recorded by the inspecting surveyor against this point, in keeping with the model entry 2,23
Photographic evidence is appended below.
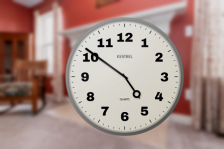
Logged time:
4,51
